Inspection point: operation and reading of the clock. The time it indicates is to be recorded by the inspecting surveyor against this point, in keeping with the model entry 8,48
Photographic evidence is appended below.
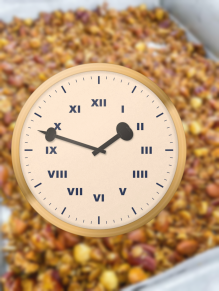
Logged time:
1,48
